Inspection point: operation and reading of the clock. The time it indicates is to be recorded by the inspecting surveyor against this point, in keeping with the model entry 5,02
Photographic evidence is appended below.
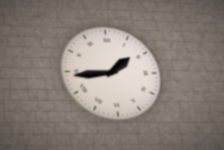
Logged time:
1,44
